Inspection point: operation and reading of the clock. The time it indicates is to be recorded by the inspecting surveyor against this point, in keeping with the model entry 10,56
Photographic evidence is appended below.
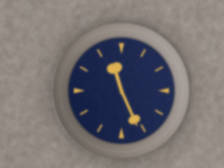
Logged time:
11,26
